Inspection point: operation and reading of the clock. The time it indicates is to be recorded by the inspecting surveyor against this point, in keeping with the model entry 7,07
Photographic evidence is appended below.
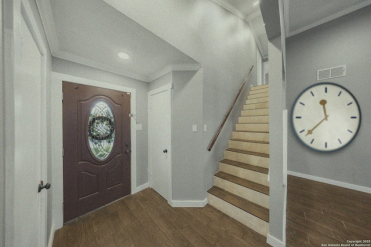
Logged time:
11,38
